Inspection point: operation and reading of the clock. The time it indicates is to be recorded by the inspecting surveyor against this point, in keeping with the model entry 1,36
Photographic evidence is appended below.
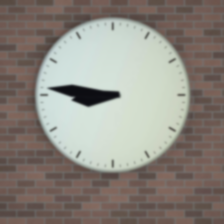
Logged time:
8,46
